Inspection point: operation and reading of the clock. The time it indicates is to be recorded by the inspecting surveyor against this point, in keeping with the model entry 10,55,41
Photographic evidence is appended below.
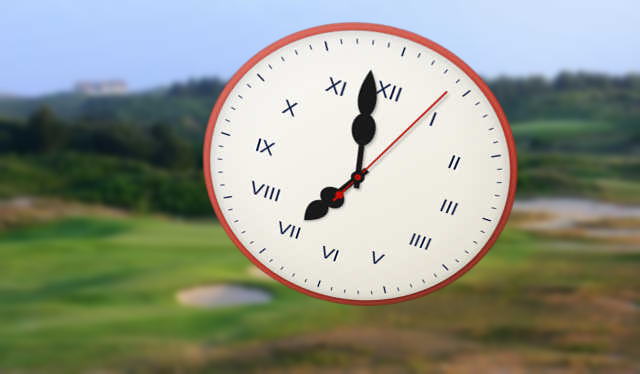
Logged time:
6,58,04
